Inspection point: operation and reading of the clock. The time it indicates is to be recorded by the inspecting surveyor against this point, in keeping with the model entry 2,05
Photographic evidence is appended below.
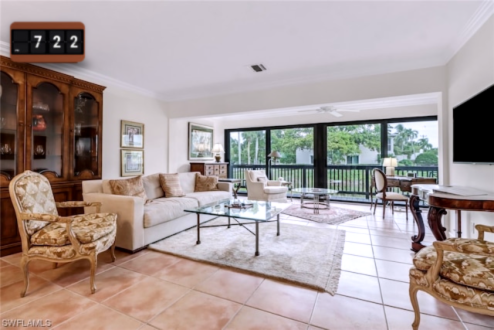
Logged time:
7,22
